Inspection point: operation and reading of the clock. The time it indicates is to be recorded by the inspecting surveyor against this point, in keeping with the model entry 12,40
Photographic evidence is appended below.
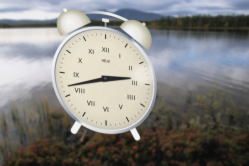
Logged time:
2,42
